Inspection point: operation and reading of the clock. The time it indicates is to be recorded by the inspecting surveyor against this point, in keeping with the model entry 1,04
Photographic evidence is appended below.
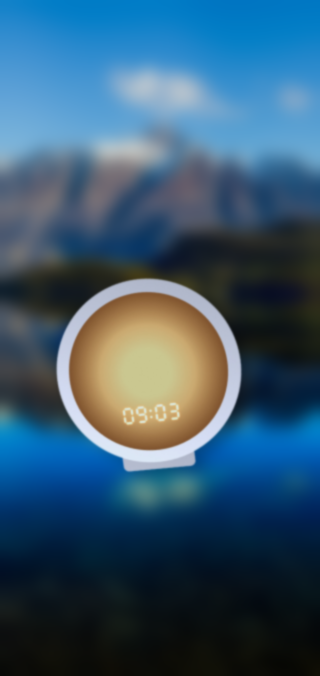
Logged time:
9,03
